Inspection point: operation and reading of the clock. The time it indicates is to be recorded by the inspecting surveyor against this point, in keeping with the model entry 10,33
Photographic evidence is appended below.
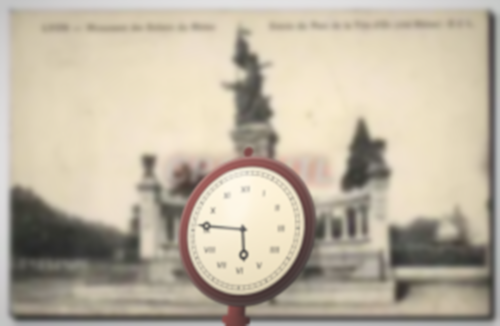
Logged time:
5,46
